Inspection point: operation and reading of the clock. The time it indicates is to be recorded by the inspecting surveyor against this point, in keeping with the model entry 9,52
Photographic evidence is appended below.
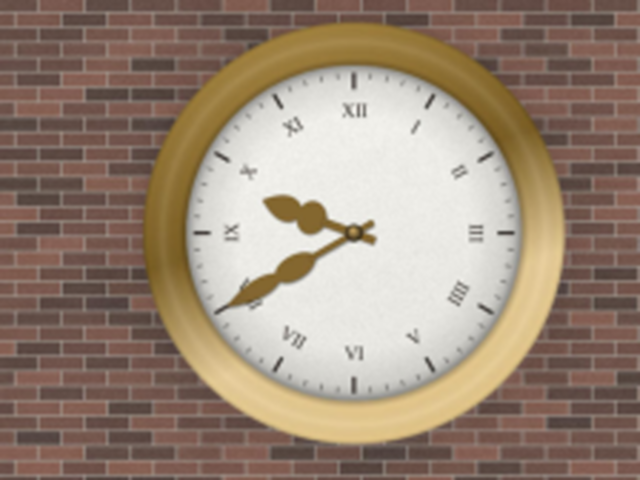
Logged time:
9,40
